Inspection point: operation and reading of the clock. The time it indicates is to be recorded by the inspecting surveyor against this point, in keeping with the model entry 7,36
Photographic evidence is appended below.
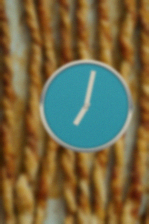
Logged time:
7,02
